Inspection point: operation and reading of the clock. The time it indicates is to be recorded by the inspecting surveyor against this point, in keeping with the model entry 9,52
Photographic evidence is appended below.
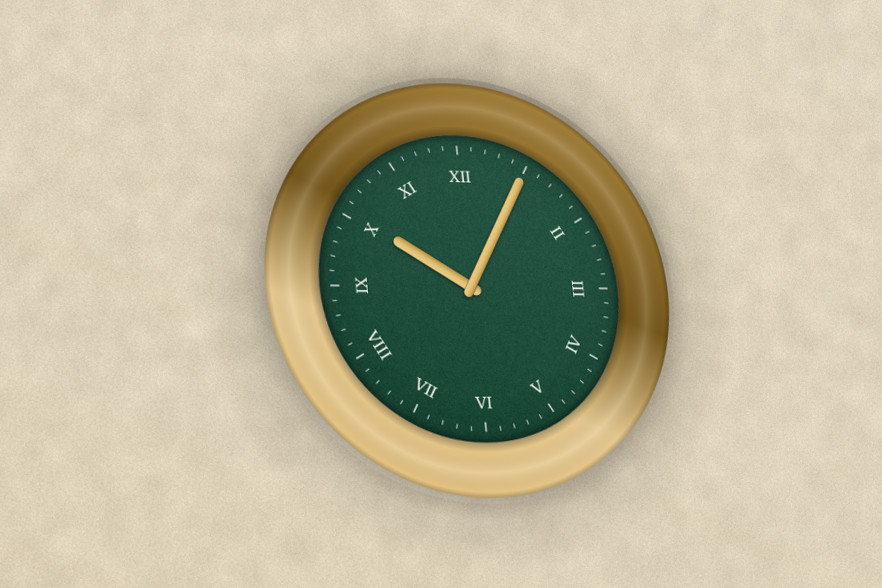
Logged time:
10,05
